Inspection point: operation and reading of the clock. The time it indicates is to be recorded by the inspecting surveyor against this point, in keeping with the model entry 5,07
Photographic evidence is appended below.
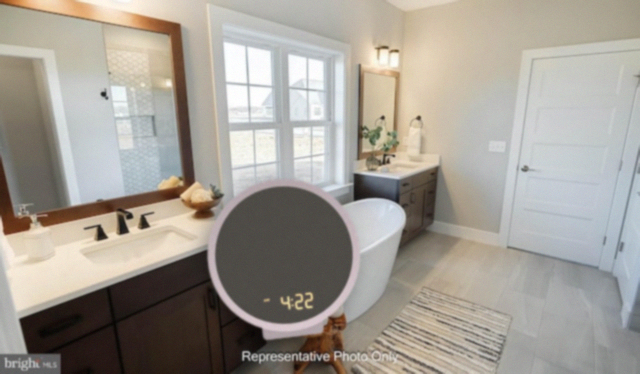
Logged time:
4,22
